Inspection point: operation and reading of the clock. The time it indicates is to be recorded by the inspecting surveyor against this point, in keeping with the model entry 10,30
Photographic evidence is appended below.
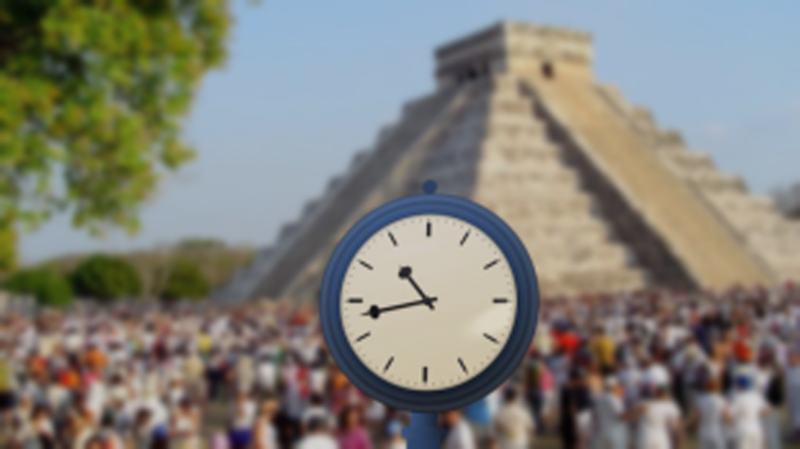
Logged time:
10,43
